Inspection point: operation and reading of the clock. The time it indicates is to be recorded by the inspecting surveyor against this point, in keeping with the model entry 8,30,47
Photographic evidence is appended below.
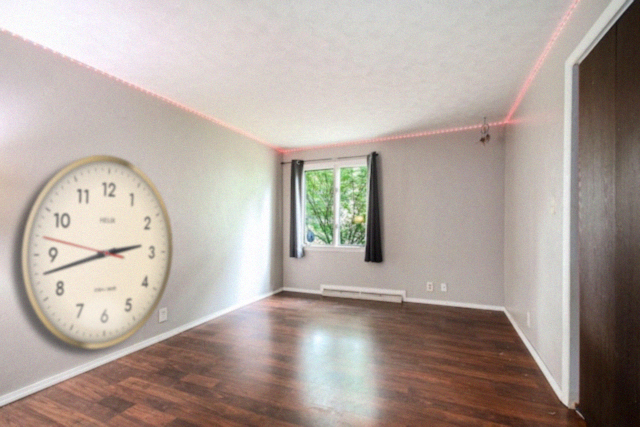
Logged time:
2,42,47
